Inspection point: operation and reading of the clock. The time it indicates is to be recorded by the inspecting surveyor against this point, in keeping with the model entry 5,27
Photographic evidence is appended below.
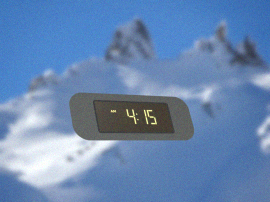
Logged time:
4,15
